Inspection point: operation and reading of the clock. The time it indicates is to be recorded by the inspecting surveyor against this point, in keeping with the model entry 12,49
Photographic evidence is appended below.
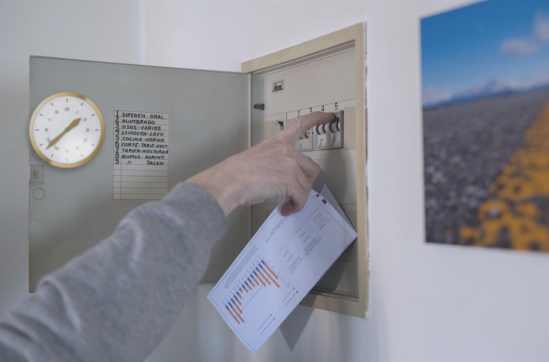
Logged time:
1,38
